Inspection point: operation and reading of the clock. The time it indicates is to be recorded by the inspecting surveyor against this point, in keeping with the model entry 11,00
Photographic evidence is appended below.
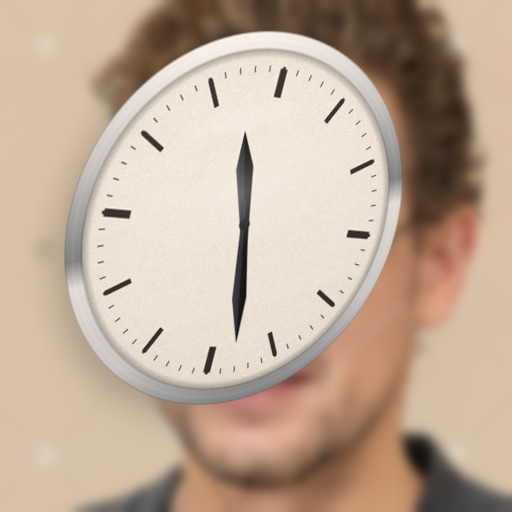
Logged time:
11,28
